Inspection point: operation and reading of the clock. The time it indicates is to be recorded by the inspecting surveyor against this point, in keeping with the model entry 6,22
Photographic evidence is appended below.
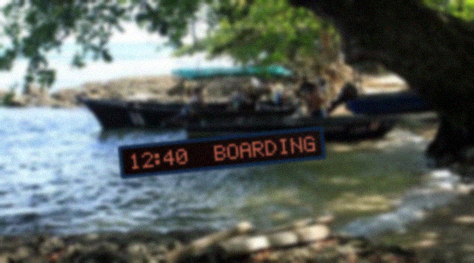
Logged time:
12,40
